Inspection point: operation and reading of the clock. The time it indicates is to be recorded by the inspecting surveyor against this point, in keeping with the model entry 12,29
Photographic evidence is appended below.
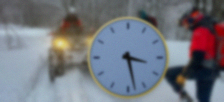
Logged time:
3,28
